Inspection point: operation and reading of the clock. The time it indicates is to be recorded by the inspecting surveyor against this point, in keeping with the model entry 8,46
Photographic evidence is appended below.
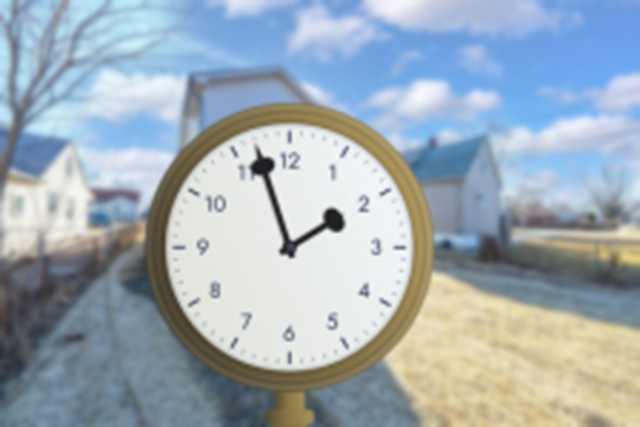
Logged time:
1,57
